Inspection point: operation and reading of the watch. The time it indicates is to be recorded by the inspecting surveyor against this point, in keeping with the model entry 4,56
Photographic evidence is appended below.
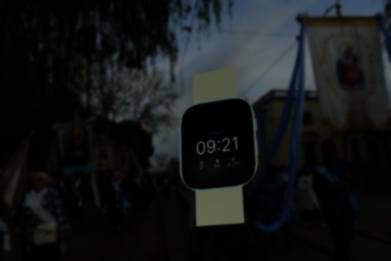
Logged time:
9,21
